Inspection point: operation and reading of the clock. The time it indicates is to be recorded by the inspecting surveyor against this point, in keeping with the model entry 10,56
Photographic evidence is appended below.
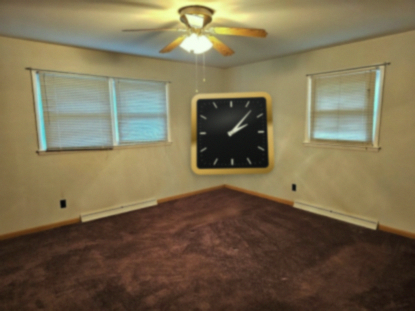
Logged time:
2,07
